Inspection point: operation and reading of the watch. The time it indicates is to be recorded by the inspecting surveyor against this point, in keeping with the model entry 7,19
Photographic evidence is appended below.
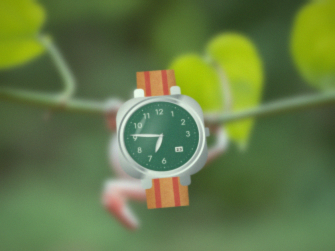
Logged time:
6,46
